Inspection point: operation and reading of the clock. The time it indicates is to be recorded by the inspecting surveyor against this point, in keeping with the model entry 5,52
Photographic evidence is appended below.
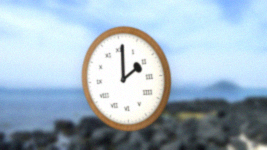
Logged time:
2,01
